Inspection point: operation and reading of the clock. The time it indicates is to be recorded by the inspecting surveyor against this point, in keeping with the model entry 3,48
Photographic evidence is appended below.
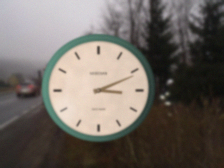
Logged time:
3,11
